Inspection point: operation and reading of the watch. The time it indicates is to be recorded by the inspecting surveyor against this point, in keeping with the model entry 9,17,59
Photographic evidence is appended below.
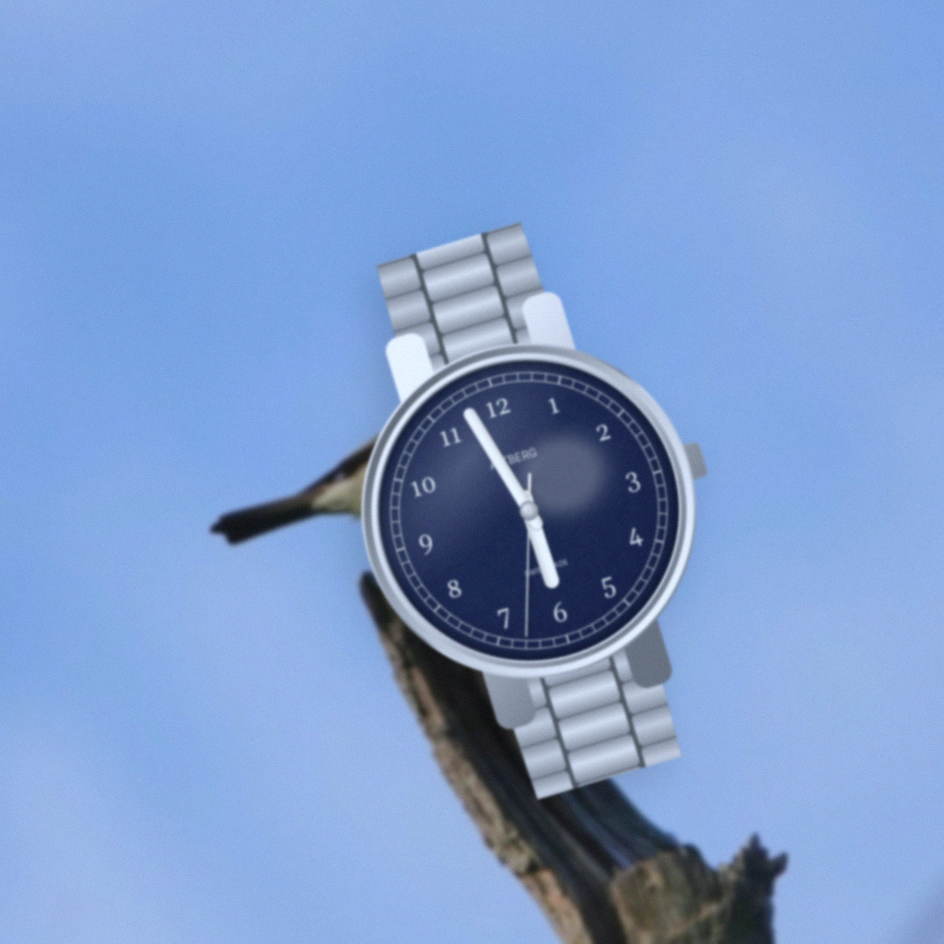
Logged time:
5,57,33
